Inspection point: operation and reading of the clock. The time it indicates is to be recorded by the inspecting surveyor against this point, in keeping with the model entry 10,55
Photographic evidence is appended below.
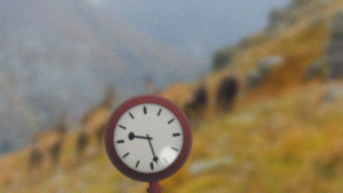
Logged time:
9,28
